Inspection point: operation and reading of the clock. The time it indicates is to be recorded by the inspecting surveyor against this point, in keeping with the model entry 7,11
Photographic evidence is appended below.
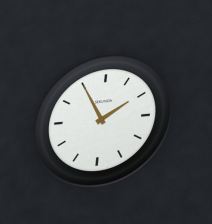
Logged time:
1,55
